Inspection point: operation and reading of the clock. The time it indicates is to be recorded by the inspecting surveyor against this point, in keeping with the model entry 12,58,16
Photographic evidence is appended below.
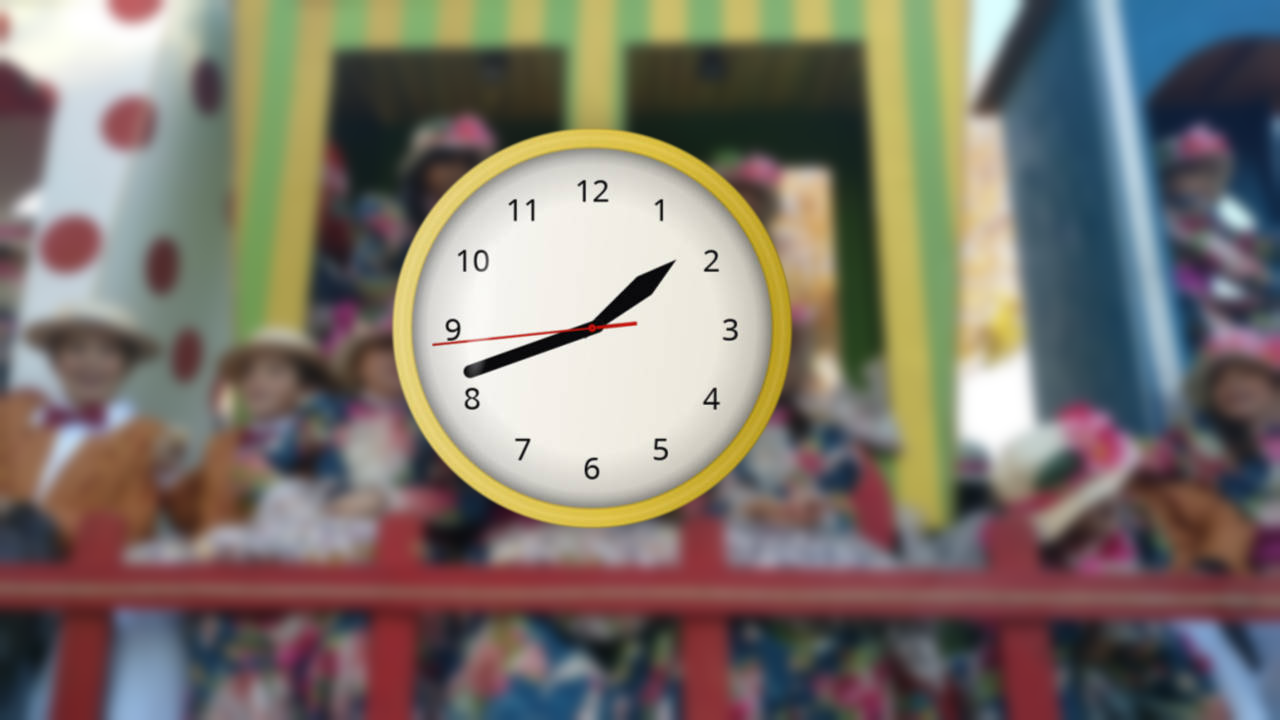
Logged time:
1,41,44
